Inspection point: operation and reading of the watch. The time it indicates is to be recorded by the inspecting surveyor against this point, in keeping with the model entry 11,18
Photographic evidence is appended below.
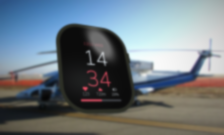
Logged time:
14,34
